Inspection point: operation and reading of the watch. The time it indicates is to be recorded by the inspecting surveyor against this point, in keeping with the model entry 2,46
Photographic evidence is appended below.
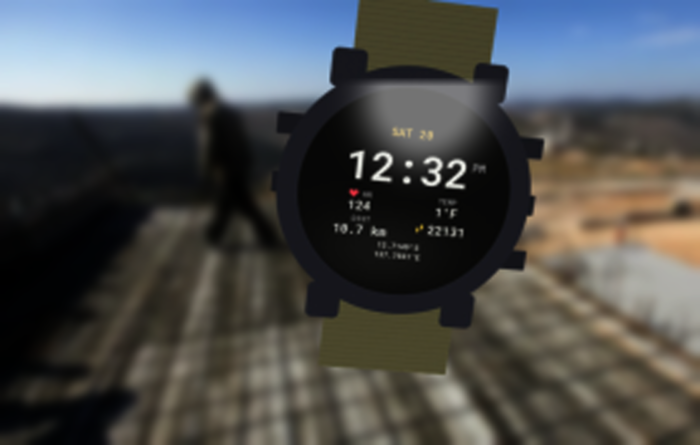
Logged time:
12,32
